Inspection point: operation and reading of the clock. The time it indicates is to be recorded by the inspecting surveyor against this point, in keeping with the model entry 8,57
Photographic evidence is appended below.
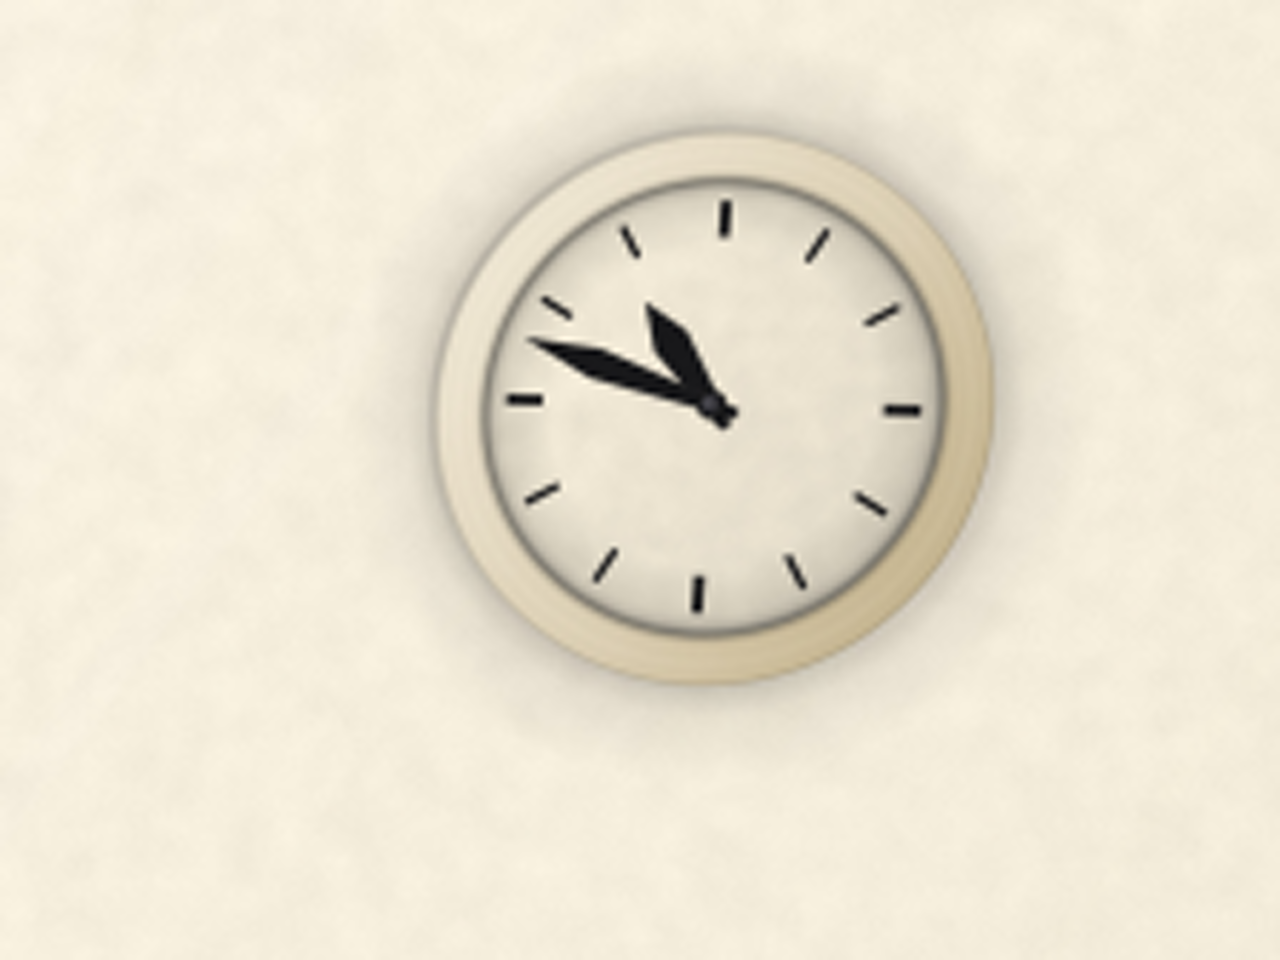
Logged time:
10,48
